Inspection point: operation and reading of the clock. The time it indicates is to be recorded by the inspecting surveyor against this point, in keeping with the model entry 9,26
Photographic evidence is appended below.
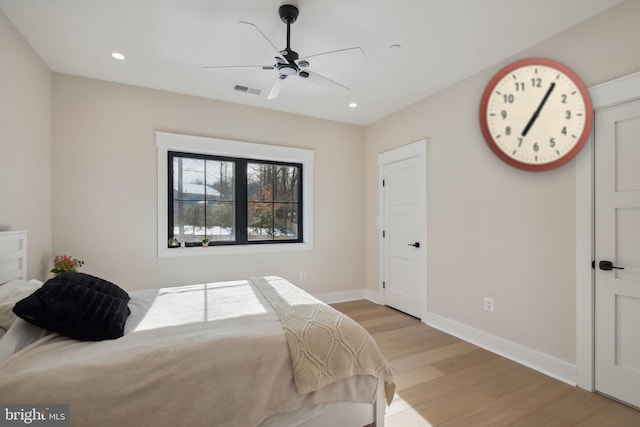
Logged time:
7,05
